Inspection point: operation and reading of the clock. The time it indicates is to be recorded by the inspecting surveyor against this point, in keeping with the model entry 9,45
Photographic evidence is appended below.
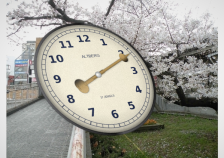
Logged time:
8,11
